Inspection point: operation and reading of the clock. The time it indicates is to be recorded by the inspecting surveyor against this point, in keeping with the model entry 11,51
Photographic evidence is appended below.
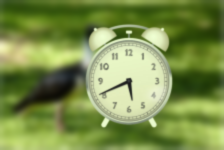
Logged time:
5,41
